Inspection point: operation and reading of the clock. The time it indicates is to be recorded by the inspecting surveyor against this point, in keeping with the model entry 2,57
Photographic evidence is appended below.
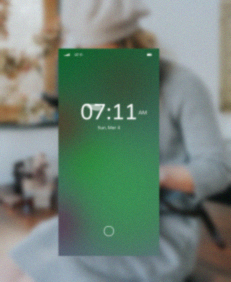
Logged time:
7,11
